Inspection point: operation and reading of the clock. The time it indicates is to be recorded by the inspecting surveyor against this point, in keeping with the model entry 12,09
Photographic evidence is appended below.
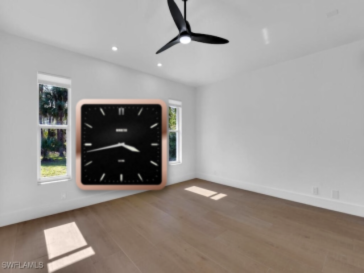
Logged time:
3,43
